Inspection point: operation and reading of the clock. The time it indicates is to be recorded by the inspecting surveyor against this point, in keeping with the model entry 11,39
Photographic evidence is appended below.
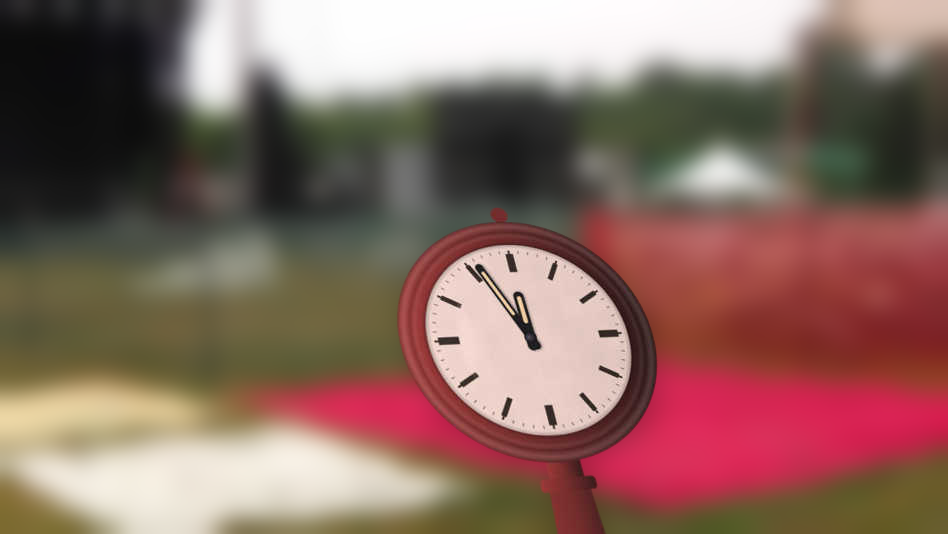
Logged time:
11,56
